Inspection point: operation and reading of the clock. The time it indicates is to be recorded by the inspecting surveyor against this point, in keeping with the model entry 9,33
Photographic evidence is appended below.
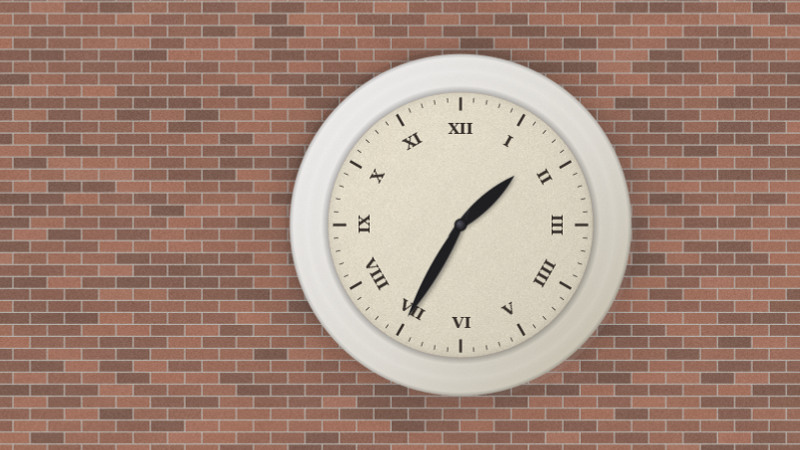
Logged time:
1,35
